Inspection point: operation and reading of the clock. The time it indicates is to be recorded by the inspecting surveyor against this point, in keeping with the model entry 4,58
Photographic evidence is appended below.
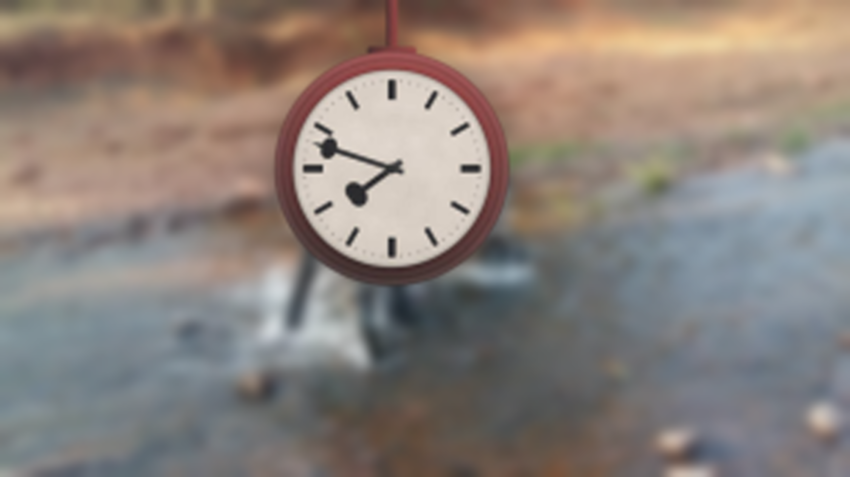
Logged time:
7,48
